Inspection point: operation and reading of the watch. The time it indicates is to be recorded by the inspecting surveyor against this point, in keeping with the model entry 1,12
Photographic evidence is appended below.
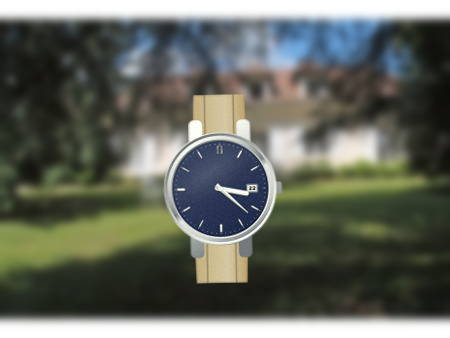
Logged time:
3,22
